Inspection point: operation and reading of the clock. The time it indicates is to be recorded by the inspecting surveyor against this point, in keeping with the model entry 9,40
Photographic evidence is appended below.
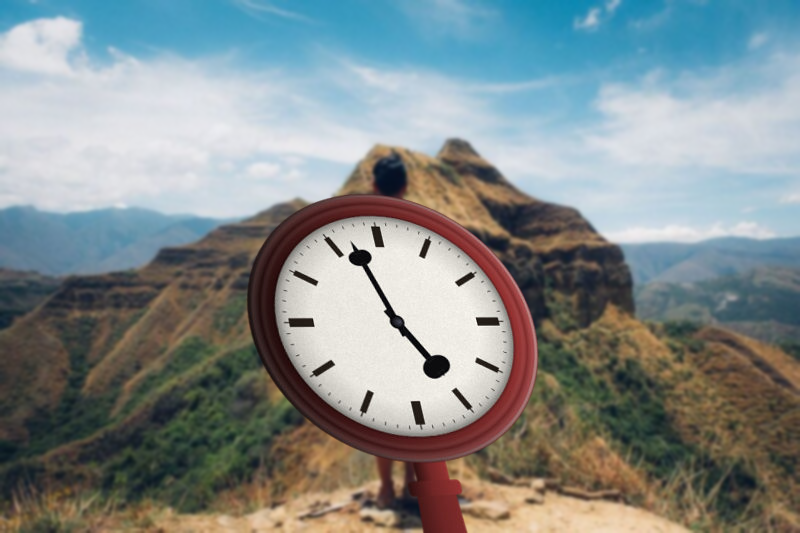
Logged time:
4,57
